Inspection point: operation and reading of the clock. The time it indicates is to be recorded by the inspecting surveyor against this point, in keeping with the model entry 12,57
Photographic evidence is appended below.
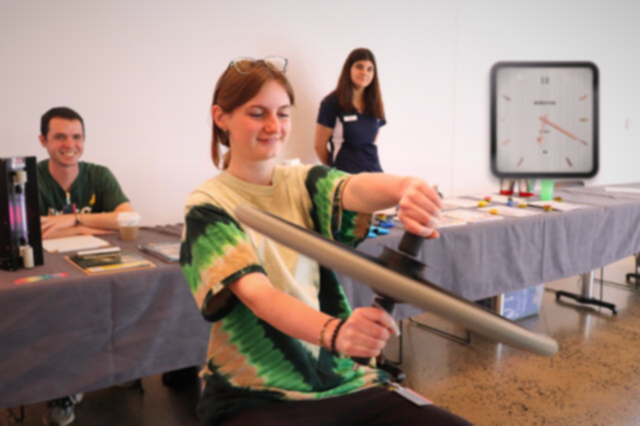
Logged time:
6,20
